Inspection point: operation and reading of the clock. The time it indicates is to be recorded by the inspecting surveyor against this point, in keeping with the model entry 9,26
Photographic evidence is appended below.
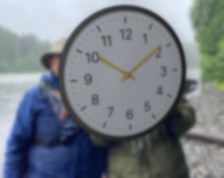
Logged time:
10,09
